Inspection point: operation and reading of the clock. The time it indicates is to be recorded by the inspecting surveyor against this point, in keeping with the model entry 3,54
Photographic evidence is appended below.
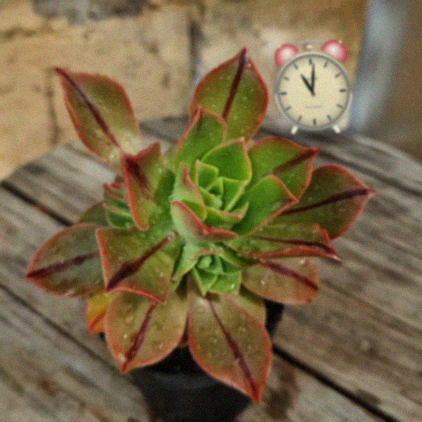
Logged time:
11,01
